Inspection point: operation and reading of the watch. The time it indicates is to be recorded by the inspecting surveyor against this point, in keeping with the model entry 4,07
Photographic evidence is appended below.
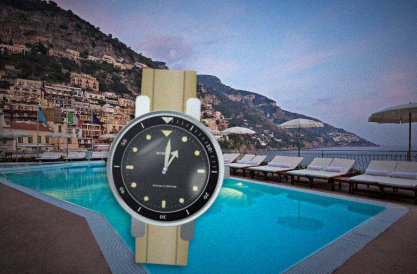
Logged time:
1,01
